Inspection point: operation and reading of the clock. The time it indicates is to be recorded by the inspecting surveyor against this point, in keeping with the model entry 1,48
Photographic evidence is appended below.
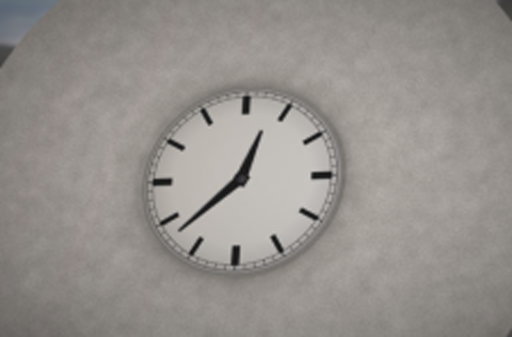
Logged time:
12,38
